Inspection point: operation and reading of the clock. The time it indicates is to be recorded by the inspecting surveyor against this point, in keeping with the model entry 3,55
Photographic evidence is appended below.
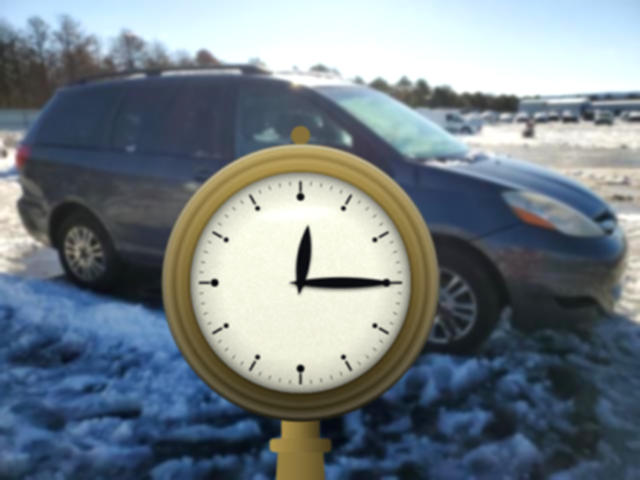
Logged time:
12,15
